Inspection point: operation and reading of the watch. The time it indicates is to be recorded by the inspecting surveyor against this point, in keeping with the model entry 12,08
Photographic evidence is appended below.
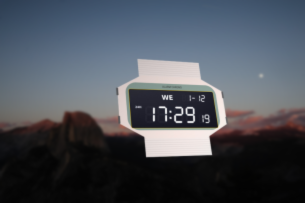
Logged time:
17,29
